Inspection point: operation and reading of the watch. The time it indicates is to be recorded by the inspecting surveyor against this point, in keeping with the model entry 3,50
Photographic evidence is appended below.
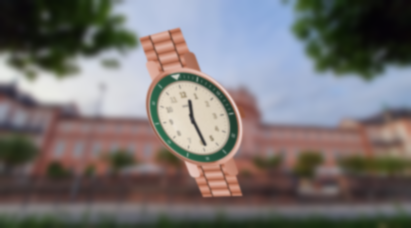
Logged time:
12,29
